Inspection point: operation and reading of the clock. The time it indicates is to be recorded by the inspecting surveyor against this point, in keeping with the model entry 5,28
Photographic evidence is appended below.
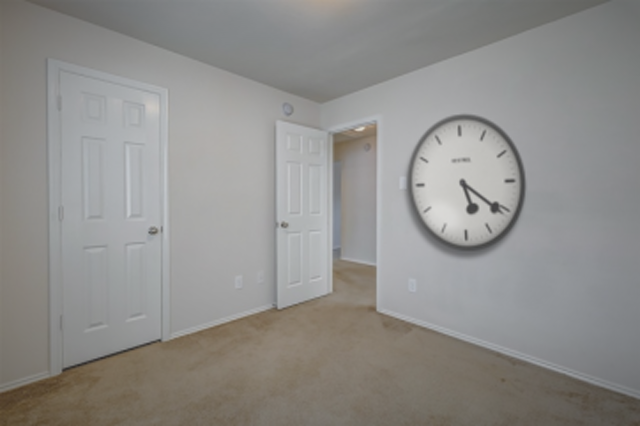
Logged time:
5,21
